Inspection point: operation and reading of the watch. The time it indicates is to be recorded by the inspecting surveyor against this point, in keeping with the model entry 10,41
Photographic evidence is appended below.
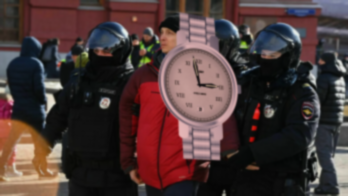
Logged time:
2,58
